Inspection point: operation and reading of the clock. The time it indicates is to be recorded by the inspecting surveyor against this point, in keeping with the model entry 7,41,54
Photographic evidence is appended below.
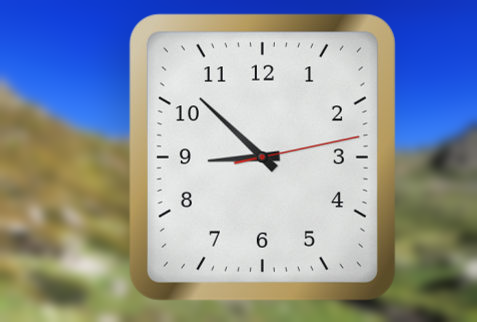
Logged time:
8,52,13
